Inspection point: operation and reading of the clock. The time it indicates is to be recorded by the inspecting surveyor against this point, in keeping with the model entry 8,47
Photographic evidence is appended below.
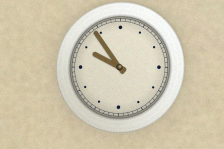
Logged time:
9,54
